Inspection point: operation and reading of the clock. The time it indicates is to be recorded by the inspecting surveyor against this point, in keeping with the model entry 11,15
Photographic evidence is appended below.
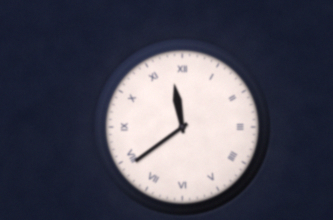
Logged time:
11,39
